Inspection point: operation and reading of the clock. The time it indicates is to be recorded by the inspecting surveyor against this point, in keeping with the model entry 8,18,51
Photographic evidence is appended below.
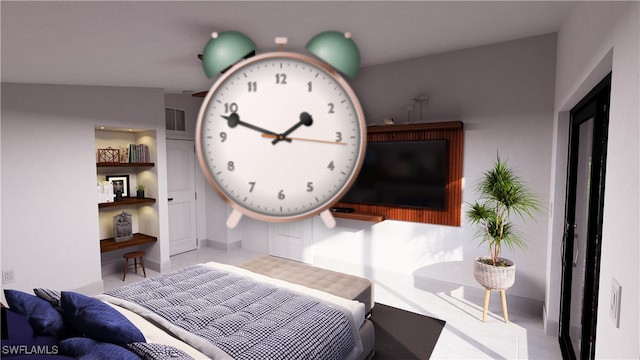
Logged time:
1,48,16
